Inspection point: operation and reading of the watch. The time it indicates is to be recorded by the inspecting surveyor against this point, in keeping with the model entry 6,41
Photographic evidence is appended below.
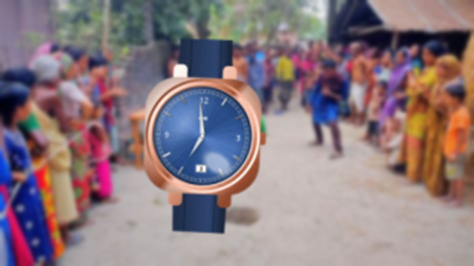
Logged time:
6,59
